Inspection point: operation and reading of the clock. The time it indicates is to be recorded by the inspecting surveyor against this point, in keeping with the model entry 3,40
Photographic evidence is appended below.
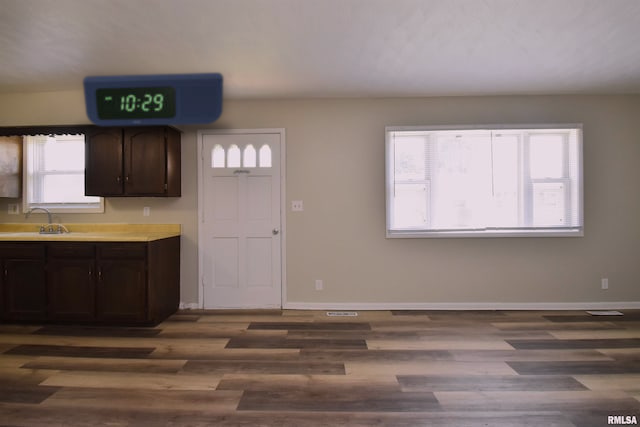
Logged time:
10,29
